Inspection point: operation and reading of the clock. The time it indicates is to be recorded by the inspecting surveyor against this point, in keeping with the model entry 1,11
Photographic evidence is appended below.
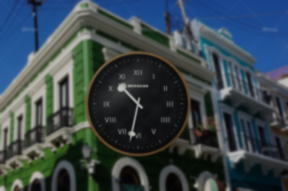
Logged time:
10,32
